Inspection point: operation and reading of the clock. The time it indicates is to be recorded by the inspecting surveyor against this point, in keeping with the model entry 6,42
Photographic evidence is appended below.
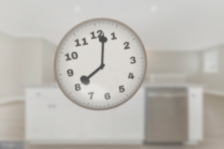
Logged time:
8,02
